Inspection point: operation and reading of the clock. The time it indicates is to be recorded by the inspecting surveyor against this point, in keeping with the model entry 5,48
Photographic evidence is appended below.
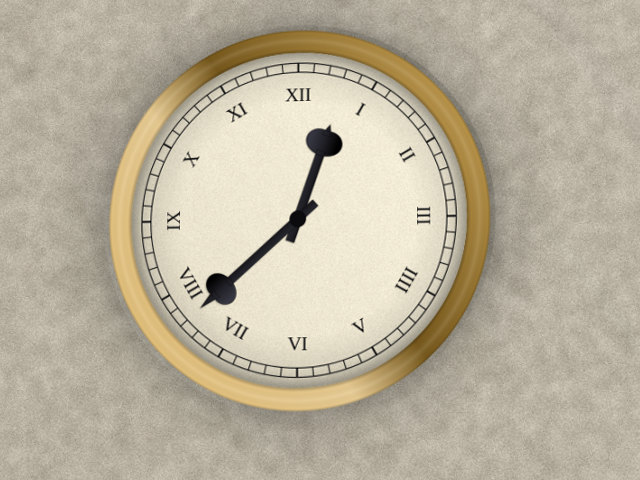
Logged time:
12,38
